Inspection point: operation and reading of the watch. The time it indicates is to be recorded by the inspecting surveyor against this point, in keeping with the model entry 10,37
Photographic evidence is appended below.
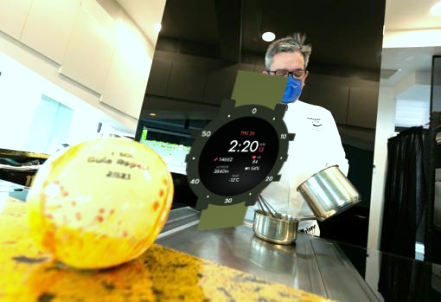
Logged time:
2,20
